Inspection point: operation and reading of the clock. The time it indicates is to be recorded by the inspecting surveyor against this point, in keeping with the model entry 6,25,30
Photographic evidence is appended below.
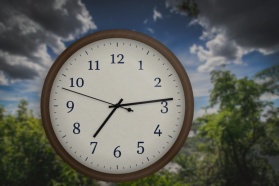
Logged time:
7,13,48
